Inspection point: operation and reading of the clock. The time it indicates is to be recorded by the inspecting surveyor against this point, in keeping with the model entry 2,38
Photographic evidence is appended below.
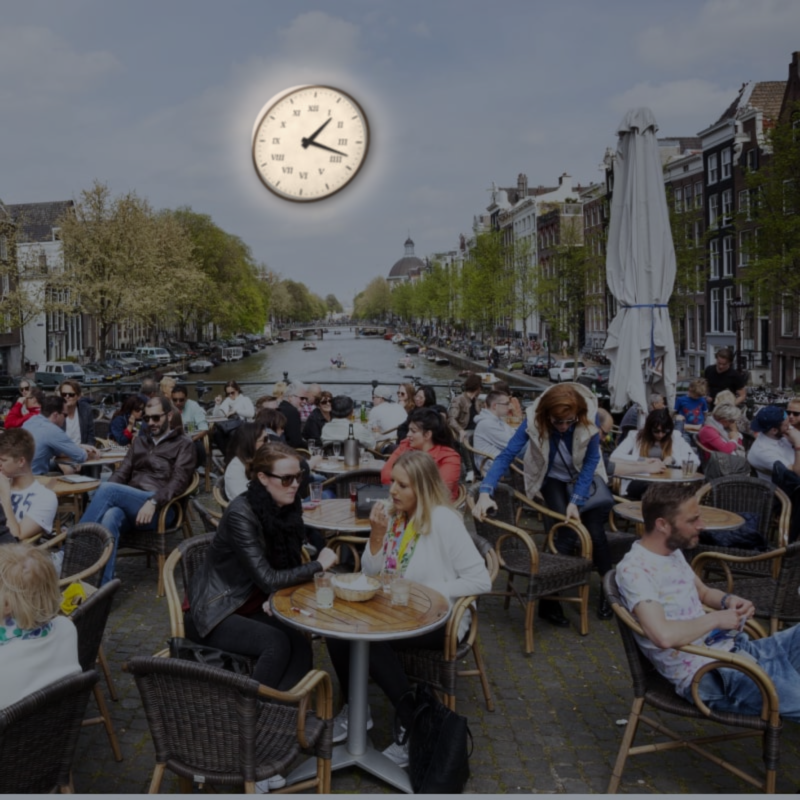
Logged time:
1,18
